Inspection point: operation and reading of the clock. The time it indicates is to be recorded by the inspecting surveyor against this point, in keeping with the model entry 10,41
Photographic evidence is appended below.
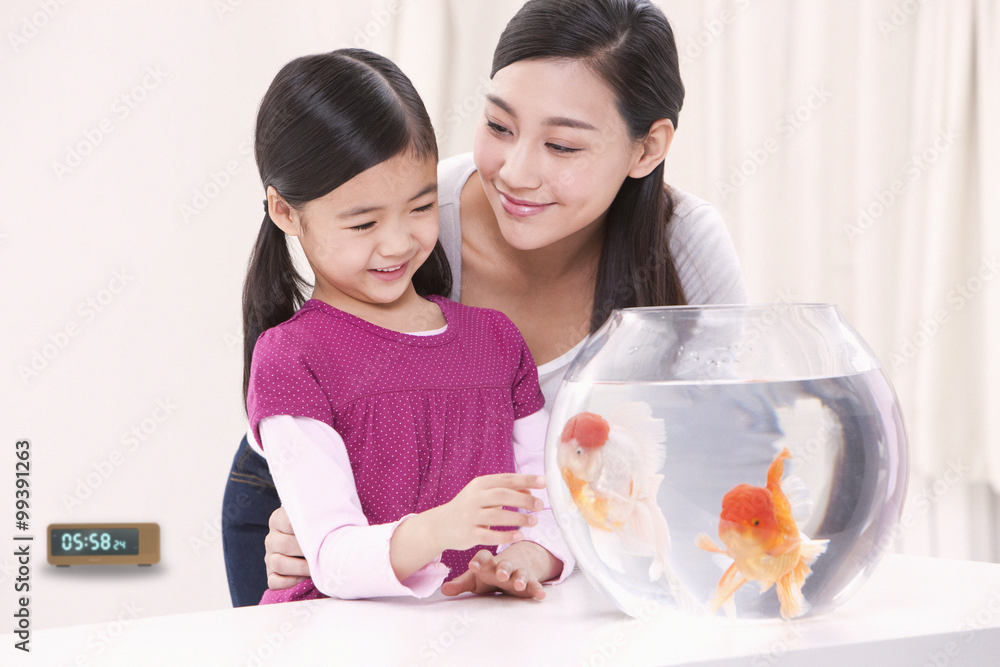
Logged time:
5,58
